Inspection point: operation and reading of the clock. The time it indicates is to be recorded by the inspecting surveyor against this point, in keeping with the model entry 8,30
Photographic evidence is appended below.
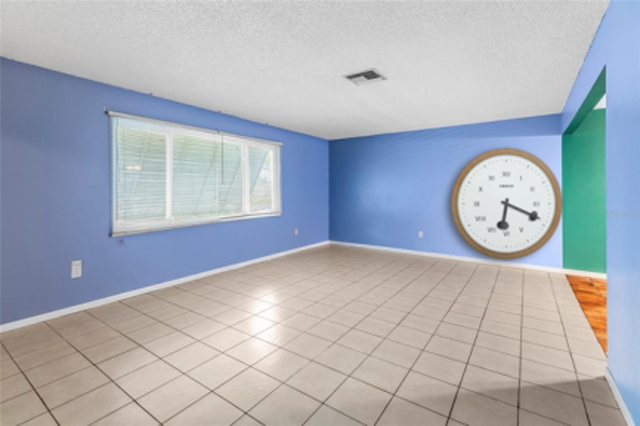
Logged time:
6,19
